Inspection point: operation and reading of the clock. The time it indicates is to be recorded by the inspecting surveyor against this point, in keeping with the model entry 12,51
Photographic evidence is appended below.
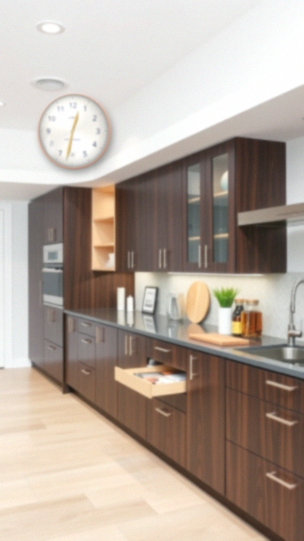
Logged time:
12,32
